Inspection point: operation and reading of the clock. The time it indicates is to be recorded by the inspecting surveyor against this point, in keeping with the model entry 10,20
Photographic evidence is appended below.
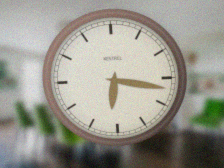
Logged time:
6,17
